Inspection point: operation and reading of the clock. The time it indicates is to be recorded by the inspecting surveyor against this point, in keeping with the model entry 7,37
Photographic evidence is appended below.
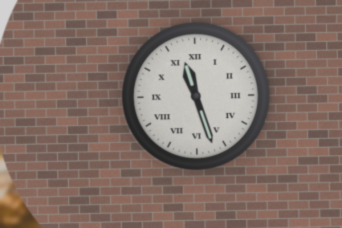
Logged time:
11,27
